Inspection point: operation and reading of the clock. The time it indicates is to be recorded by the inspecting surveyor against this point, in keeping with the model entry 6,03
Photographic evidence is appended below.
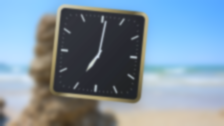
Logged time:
7,01
